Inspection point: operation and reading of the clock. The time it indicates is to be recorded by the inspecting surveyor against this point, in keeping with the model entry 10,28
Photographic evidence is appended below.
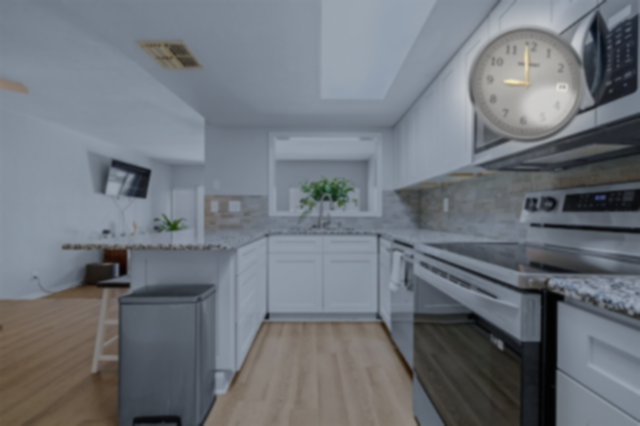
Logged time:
8,59
